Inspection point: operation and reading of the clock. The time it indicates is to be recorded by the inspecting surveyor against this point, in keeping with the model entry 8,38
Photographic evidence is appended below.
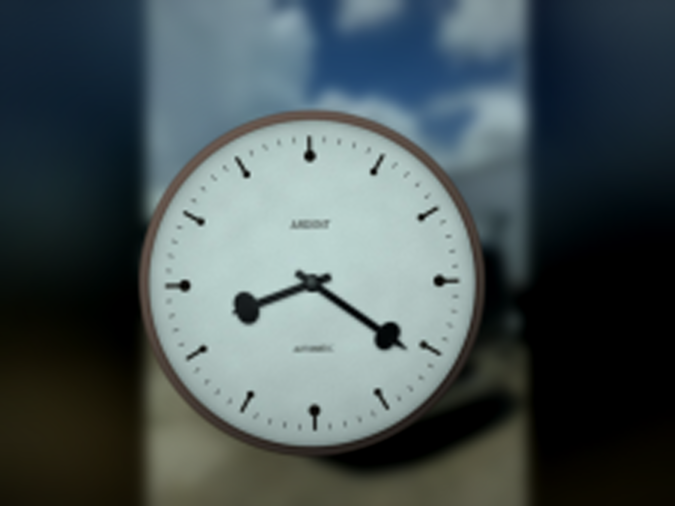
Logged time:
8,21
